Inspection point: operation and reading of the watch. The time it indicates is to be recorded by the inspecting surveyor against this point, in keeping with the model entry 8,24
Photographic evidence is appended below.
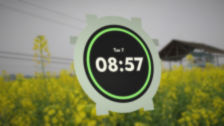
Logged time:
8,57
